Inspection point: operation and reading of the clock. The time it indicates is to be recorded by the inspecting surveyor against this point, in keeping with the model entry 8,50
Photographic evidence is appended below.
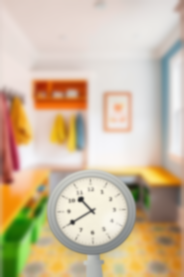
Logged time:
10,40
